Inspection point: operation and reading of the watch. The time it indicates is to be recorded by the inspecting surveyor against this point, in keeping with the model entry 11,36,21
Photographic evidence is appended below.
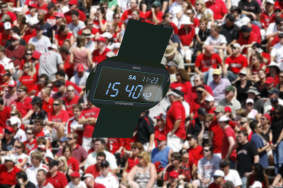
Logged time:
15,40,42
